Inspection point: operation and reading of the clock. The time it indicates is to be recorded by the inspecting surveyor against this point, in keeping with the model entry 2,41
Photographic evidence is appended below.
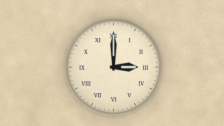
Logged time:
3,00
